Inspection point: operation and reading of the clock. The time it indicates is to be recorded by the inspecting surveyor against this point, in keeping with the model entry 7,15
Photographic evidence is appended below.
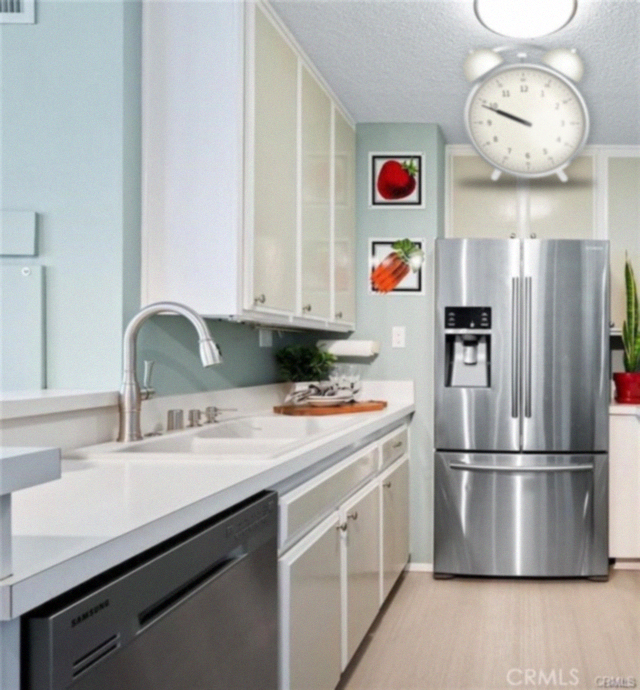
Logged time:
9,49
